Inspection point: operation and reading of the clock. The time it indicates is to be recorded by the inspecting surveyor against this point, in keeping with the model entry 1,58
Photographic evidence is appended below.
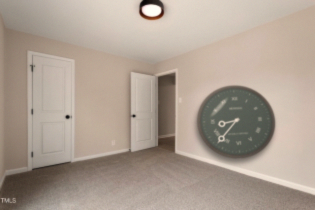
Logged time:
8,37
